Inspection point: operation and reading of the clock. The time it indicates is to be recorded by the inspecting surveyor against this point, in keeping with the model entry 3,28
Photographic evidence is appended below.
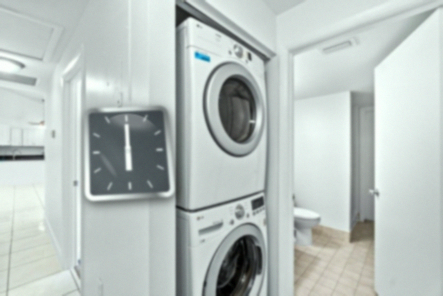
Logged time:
6,00
